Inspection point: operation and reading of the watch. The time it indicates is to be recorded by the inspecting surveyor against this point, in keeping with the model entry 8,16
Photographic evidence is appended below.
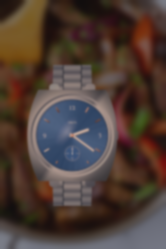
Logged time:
2,21
